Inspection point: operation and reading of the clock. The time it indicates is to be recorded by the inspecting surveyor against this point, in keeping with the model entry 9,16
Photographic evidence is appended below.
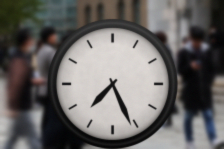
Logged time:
7,26
